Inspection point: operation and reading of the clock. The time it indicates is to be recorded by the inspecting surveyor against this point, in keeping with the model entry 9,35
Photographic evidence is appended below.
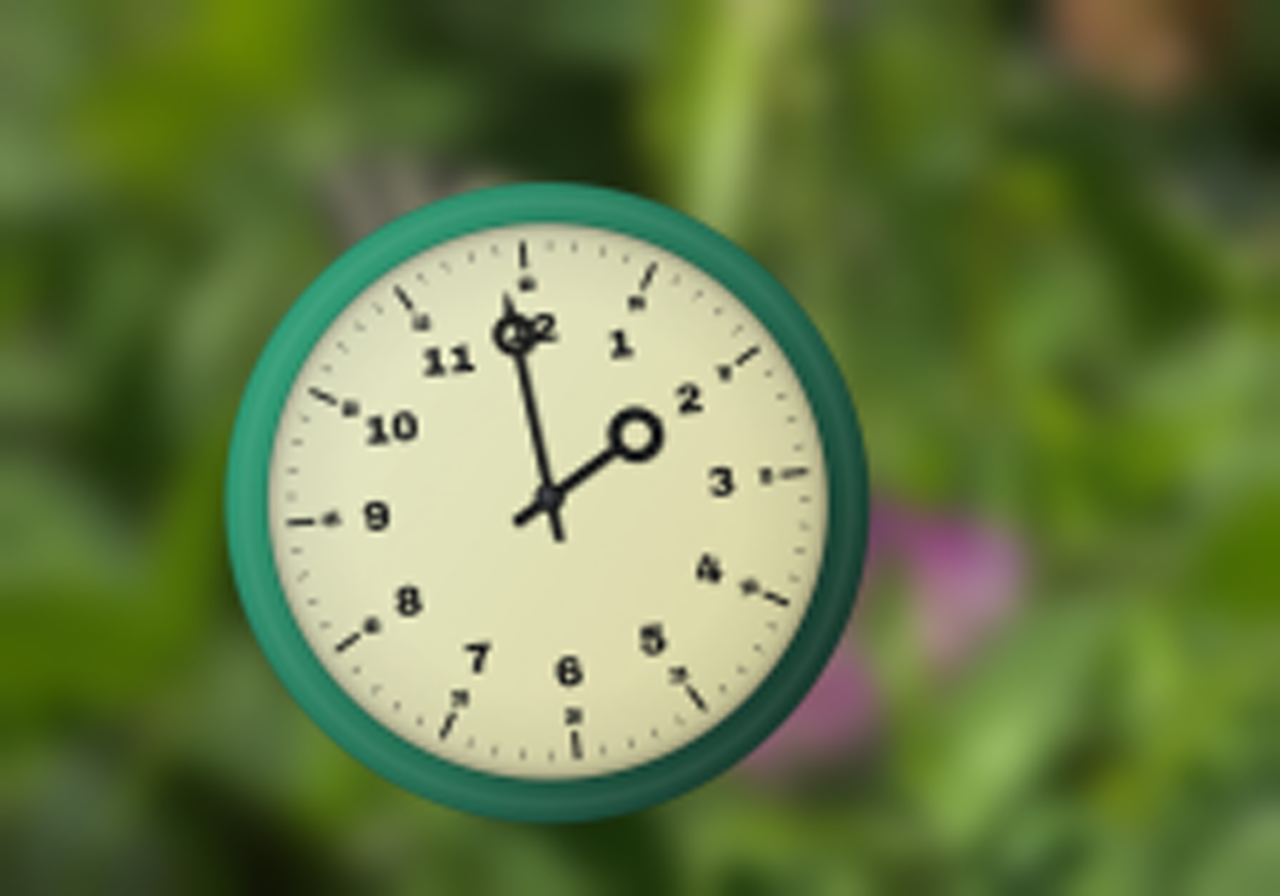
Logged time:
1,59
